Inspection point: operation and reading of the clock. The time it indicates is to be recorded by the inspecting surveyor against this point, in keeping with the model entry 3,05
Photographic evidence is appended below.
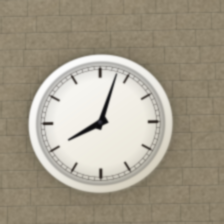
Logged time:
8,03
